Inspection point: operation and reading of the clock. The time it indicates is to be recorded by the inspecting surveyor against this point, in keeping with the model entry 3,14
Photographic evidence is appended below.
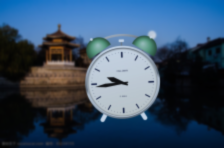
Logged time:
9,44
